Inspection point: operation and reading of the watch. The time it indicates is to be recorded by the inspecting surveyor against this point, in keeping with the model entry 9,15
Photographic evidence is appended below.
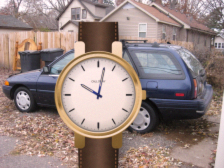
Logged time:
10,02
